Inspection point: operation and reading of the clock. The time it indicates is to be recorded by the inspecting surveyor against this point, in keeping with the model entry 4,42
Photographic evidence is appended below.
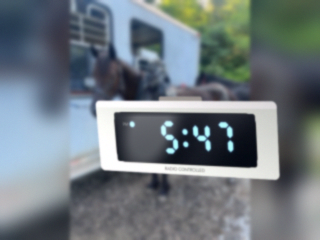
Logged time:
5,47
